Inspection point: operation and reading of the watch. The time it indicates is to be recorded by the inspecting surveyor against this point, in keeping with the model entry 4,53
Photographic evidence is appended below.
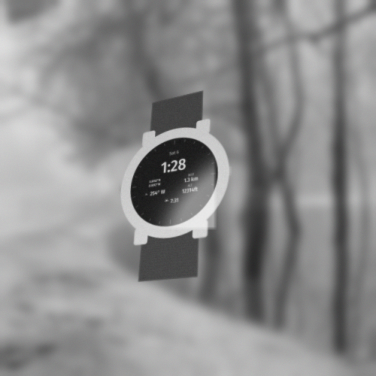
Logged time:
1,28
